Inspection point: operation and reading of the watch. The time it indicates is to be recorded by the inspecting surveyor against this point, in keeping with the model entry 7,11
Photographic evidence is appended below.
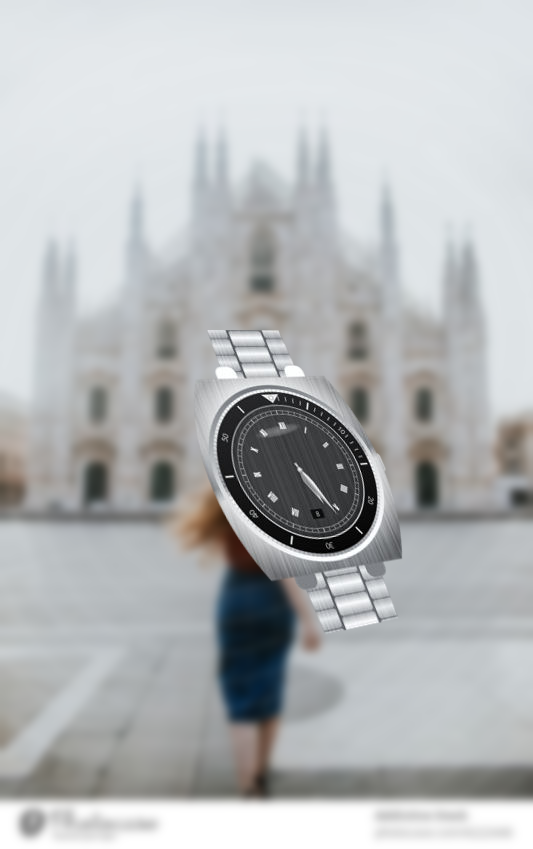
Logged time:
5,26
